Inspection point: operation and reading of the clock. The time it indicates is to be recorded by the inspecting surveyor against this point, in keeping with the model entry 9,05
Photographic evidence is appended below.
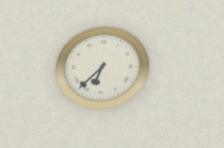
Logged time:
6,37
